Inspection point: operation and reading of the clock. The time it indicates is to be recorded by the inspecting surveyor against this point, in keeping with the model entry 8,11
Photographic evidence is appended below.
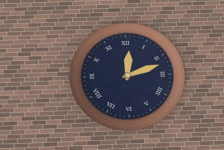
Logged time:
12,12
